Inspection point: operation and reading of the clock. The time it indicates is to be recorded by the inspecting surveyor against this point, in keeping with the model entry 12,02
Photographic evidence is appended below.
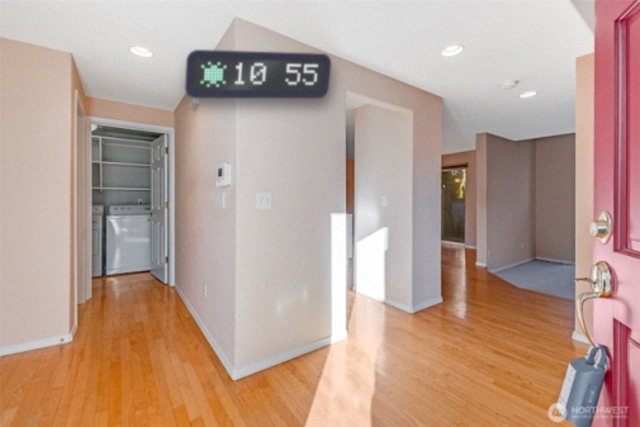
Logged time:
10,55
